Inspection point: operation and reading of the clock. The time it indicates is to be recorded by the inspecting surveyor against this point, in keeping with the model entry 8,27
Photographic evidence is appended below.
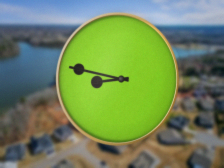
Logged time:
8,47
